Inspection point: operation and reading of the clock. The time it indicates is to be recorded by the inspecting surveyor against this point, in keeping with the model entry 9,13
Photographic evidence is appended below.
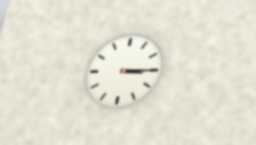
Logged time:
3,15
